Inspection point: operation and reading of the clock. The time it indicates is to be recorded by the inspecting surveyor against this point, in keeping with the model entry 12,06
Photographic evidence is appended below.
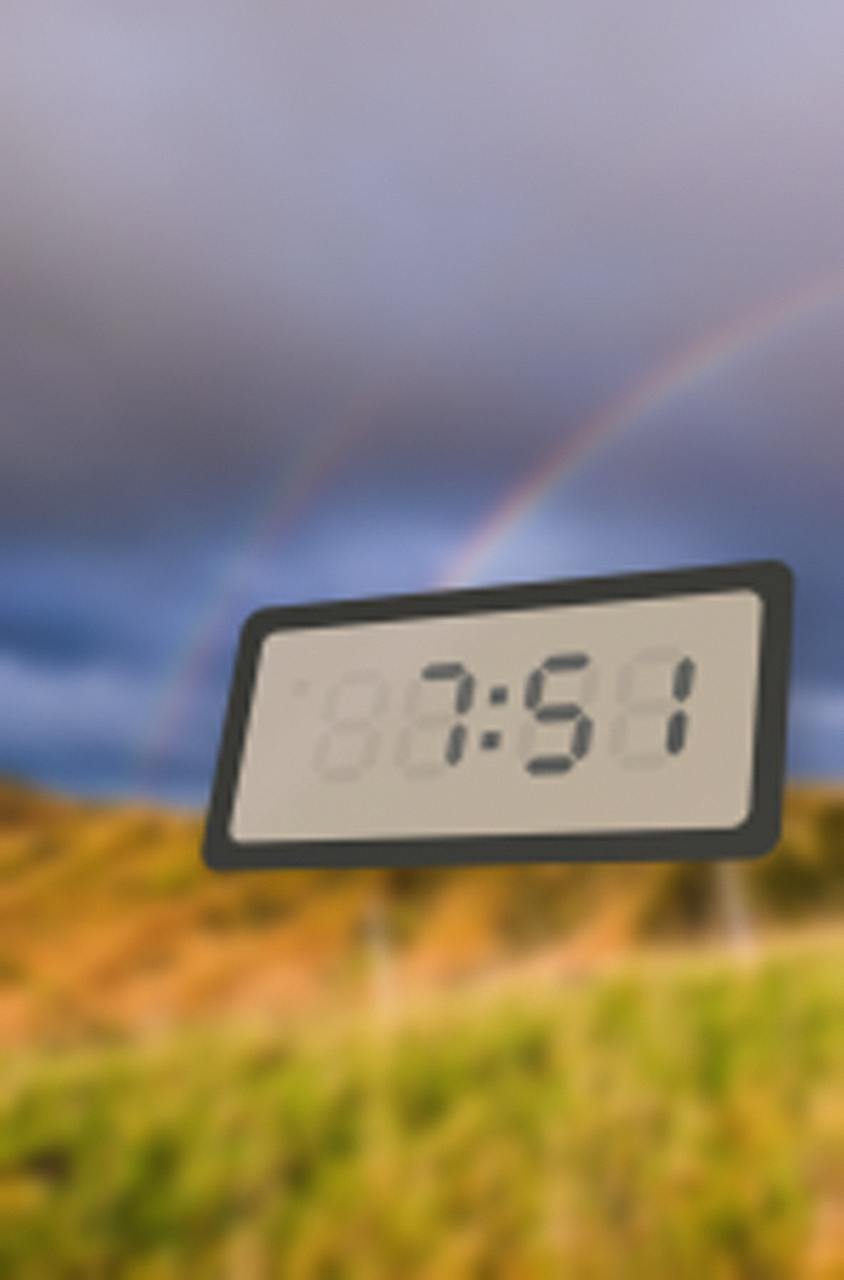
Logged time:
7,51
